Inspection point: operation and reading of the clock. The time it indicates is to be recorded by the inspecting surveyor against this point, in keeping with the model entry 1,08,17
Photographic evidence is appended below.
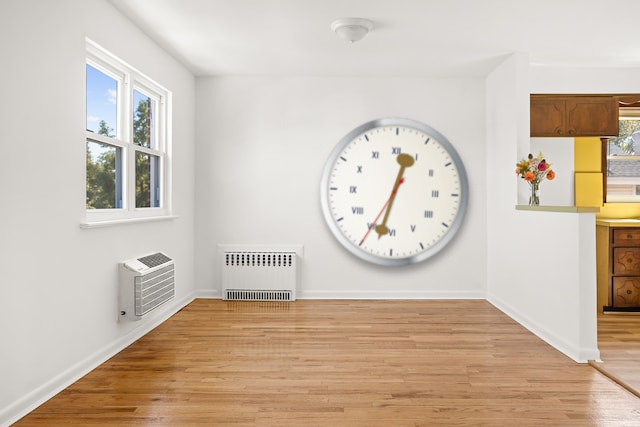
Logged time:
12,32,35
